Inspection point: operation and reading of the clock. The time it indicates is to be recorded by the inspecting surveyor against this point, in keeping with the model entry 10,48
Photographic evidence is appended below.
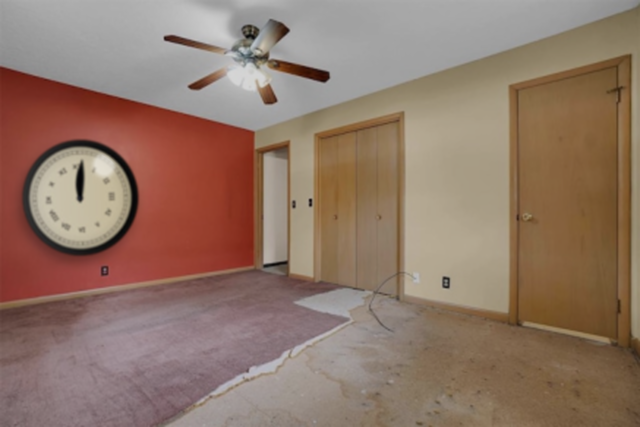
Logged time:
12,01
